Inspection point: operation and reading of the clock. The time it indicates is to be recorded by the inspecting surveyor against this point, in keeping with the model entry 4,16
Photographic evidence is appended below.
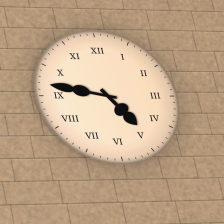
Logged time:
4,47
